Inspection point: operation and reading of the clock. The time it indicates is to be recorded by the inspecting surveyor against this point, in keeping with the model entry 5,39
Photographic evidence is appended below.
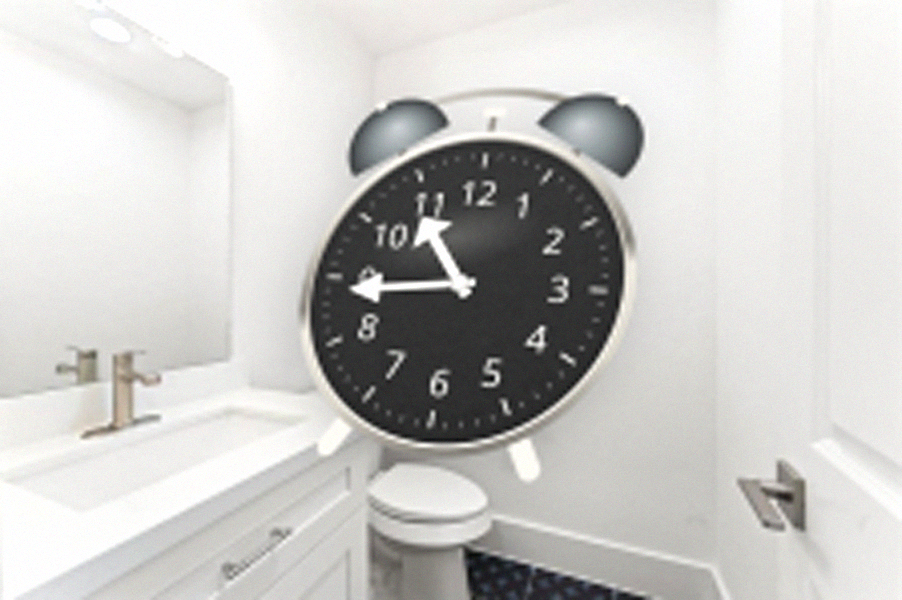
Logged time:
10,44
